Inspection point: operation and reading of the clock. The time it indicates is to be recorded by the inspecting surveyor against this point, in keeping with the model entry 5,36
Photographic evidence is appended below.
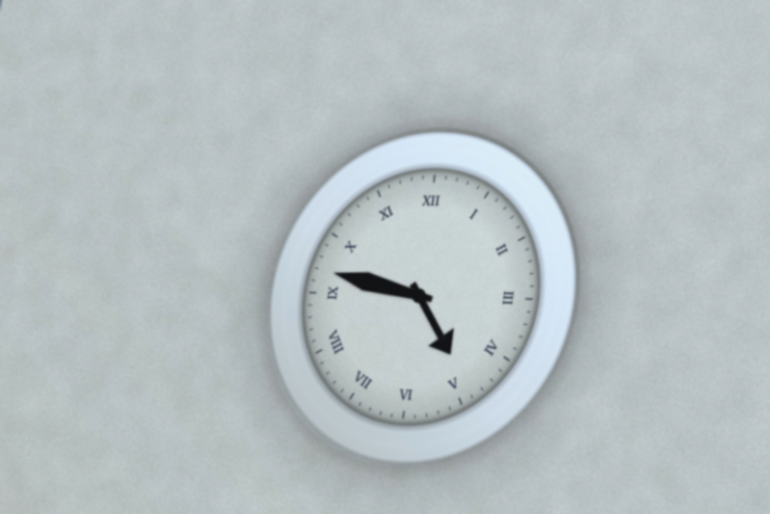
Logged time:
4,47
